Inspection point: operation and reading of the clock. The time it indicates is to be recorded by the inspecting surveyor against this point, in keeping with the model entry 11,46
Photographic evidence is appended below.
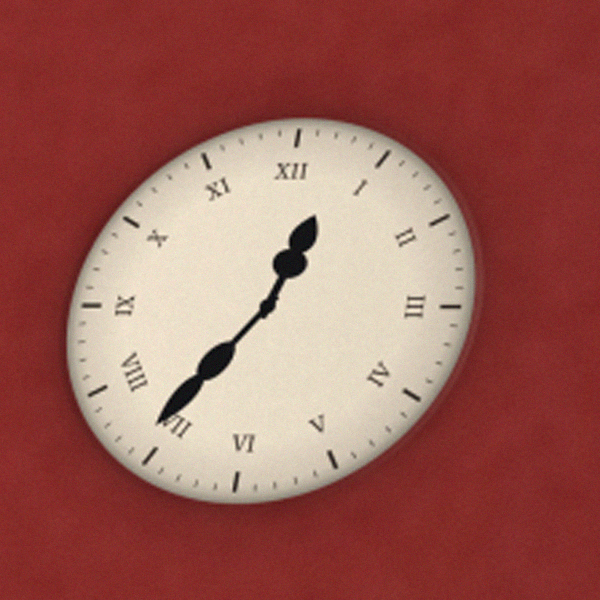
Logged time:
12,36
